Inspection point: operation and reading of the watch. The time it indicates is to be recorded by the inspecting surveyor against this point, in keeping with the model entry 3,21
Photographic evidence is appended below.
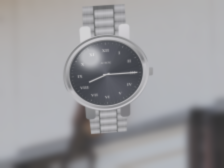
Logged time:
8,15
